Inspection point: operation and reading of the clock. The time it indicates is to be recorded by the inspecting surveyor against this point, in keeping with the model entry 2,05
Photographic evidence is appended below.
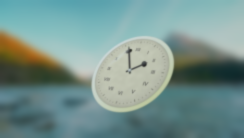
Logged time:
1,56
